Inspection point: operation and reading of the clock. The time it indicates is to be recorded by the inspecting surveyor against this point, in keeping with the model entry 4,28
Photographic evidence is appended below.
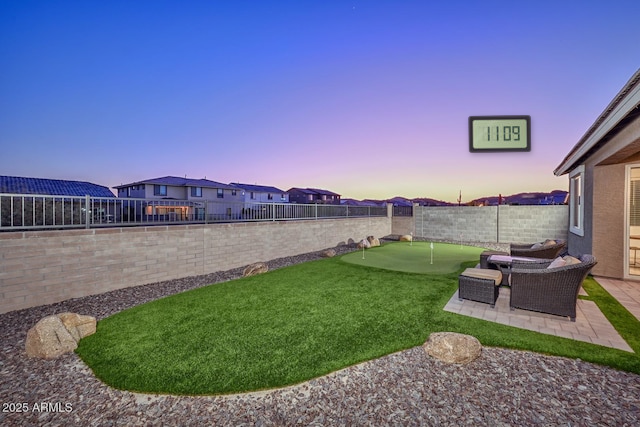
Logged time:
11,09
